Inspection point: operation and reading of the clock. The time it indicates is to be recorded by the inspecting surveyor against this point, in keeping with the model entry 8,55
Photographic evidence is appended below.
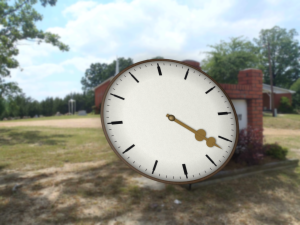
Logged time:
4,22
